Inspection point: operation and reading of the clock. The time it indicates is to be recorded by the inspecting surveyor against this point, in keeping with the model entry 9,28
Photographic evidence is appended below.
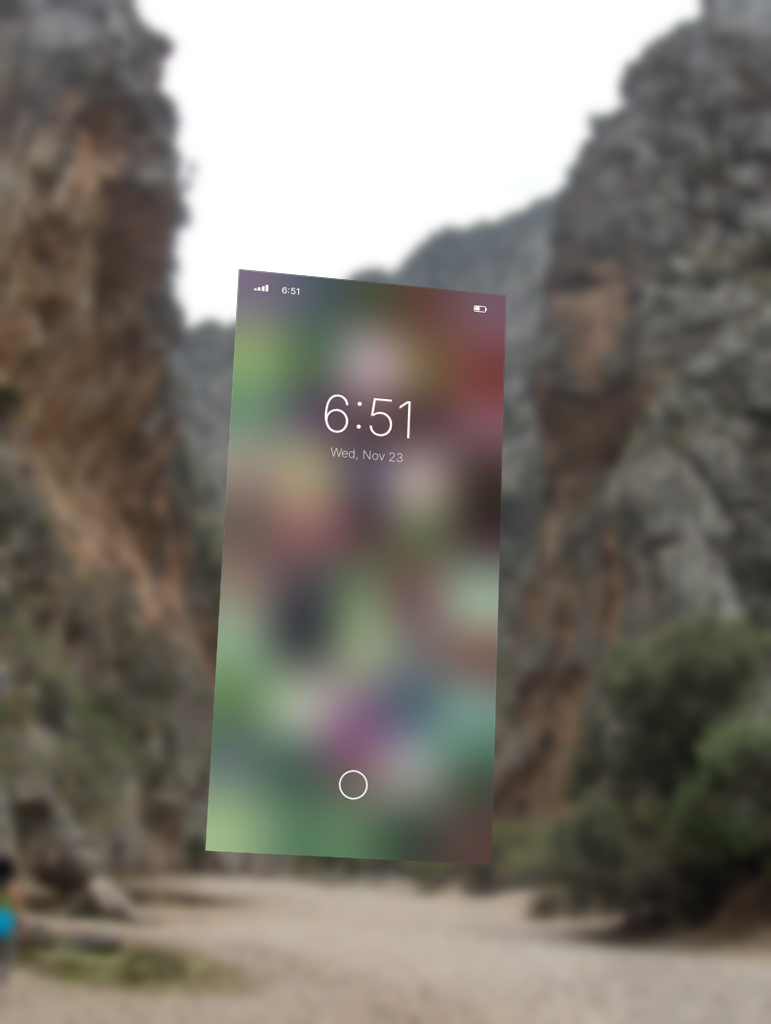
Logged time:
6,51
